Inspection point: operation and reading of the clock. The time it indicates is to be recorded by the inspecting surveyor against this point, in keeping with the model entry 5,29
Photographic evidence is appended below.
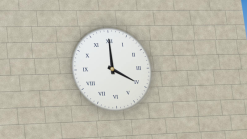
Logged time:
4,00
